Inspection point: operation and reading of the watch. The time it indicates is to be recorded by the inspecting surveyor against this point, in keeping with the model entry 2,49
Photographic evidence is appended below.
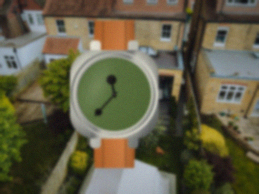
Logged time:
11,37
